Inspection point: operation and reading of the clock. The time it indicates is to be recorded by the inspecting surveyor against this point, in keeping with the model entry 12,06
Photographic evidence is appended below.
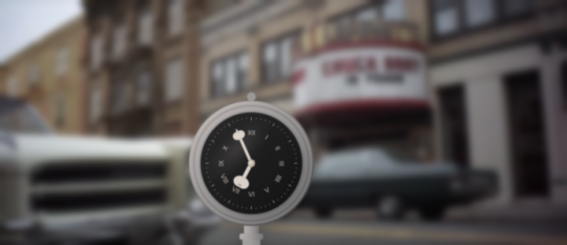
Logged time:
6,56
